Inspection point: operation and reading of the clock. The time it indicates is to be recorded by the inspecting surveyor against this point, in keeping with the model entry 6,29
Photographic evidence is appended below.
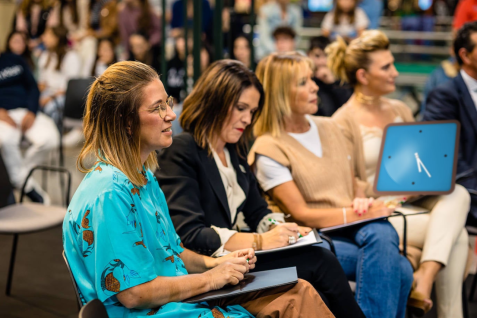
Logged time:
5,24
